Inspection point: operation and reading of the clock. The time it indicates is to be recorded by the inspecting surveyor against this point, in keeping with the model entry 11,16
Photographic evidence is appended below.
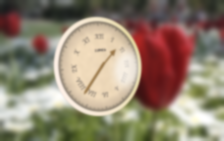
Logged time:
1,37
